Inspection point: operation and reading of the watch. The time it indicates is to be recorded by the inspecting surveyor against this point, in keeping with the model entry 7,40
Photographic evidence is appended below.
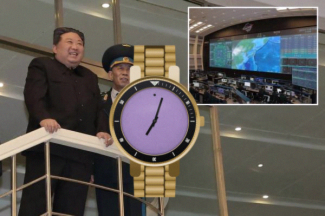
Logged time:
7,03
